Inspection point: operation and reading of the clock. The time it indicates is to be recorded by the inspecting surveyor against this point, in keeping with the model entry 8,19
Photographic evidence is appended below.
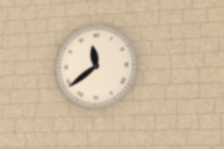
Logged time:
11,39
